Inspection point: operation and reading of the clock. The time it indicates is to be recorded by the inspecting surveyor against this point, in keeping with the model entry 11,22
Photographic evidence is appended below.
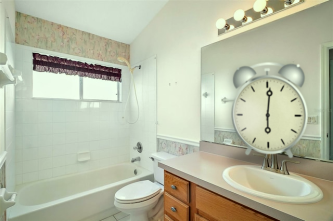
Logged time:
6,01
